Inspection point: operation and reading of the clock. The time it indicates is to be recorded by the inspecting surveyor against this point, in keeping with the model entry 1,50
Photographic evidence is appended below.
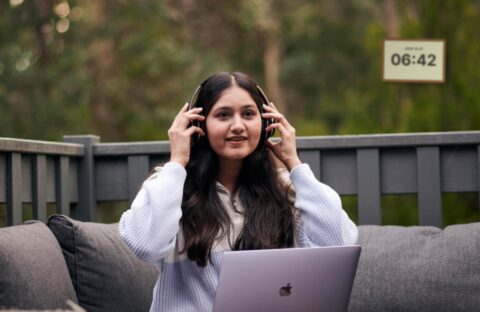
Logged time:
6,42
